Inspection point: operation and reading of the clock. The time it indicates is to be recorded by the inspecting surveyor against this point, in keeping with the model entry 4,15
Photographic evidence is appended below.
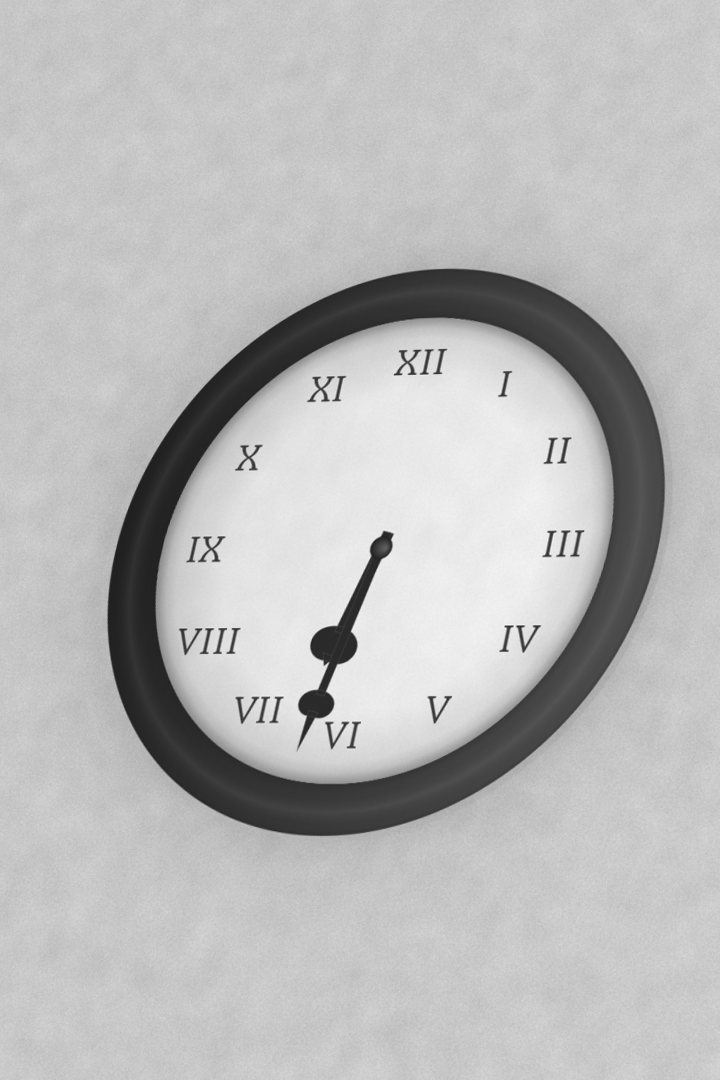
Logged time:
6,32
